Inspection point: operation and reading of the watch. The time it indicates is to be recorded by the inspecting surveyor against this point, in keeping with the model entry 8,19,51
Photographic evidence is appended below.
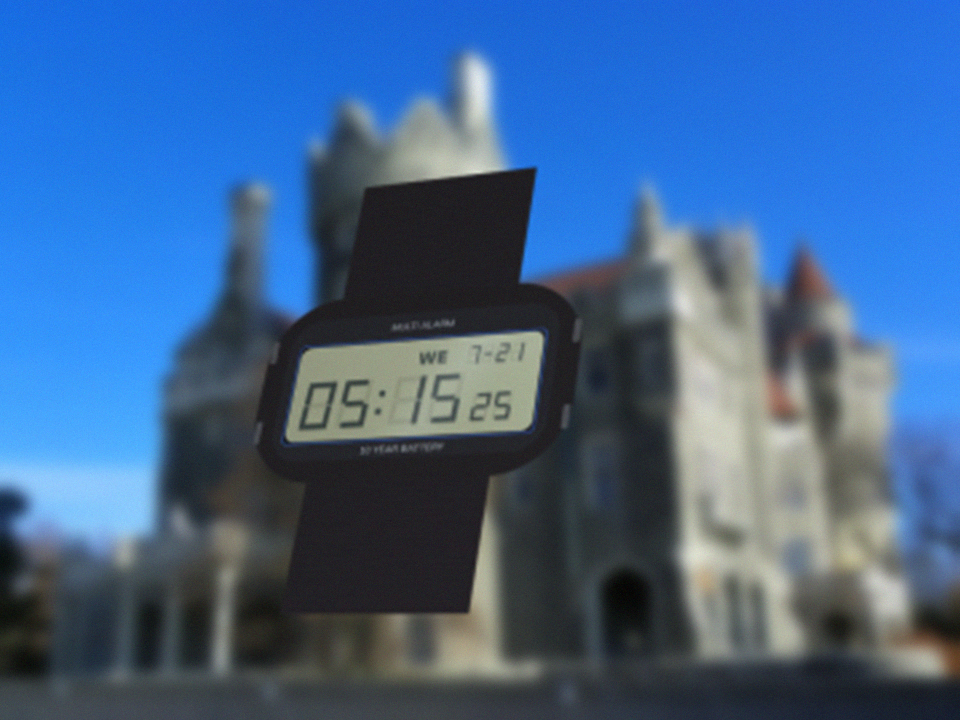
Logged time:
5,15,25
